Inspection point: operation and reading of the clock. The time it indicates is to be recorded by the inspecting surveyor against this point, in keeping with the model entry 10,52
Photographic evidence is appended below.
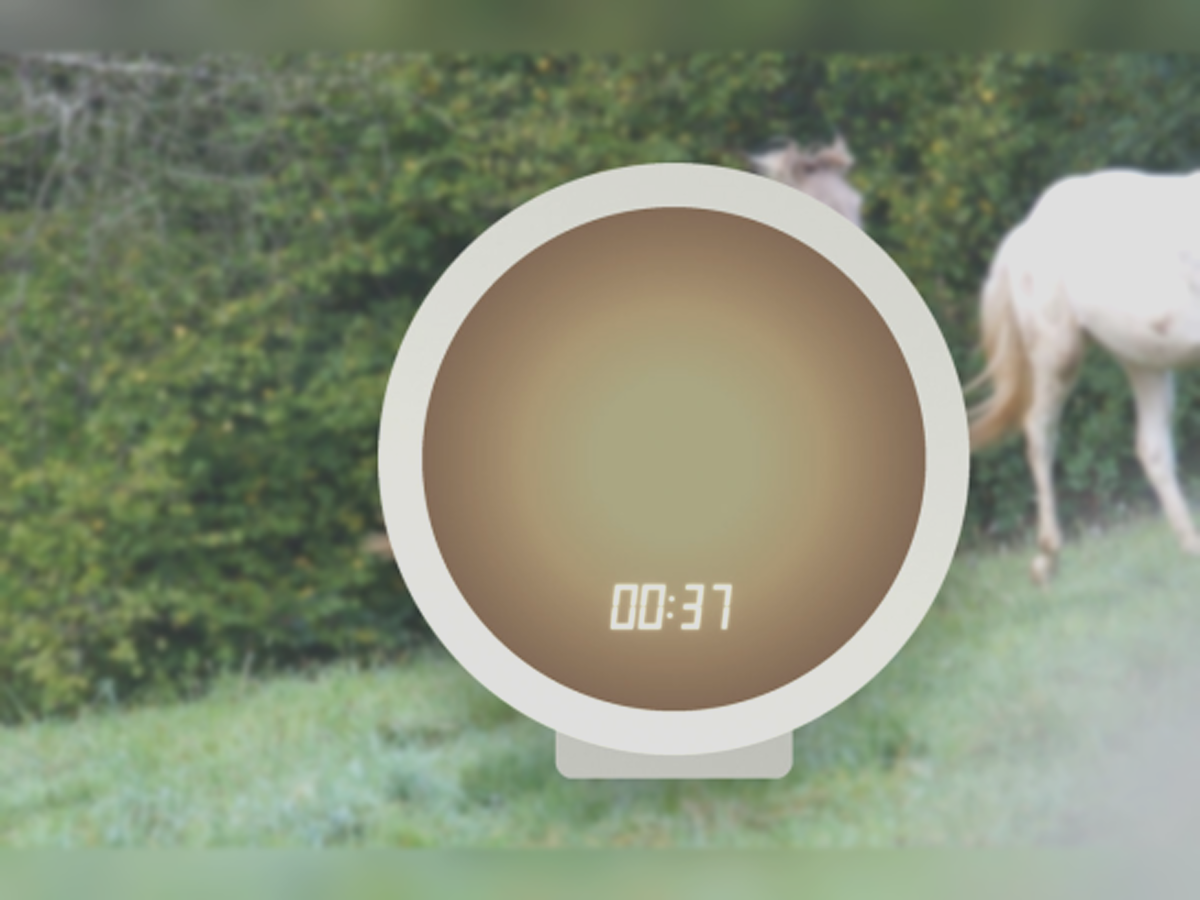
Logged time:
0,37
